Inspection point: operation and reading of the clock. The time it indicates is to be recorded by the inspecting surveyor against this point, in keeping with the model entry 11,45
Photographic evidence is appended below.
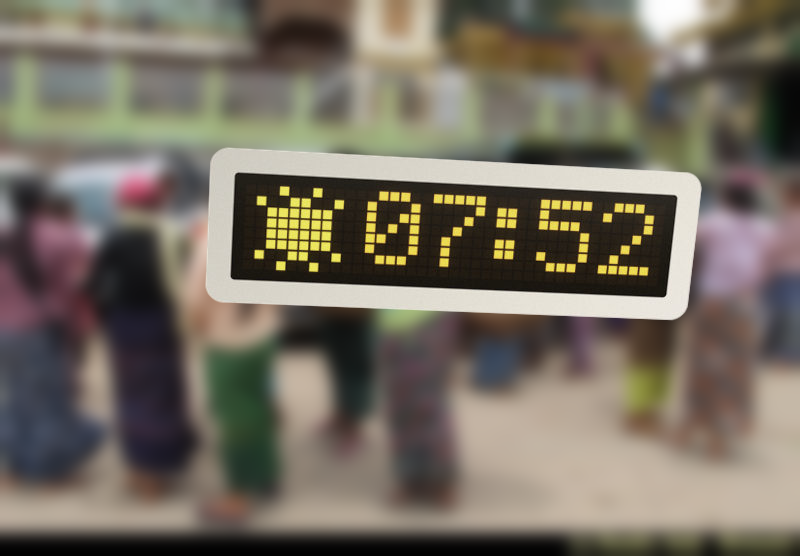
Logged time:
7,52
